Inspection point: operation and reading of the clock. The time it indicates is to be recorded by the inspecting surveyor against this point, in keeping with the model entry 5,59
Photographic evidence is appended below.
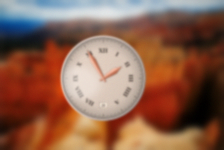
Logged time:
1,55
